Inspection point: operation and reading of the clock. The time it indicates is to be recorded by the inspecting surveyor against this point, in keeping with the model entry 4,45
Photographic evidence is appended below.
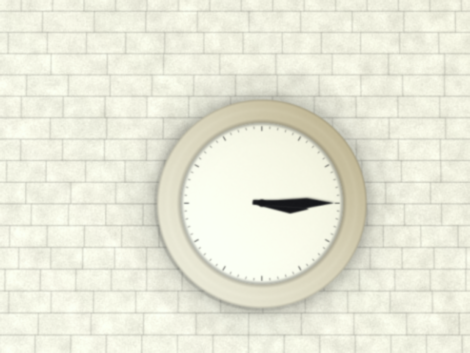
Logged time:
3,15
